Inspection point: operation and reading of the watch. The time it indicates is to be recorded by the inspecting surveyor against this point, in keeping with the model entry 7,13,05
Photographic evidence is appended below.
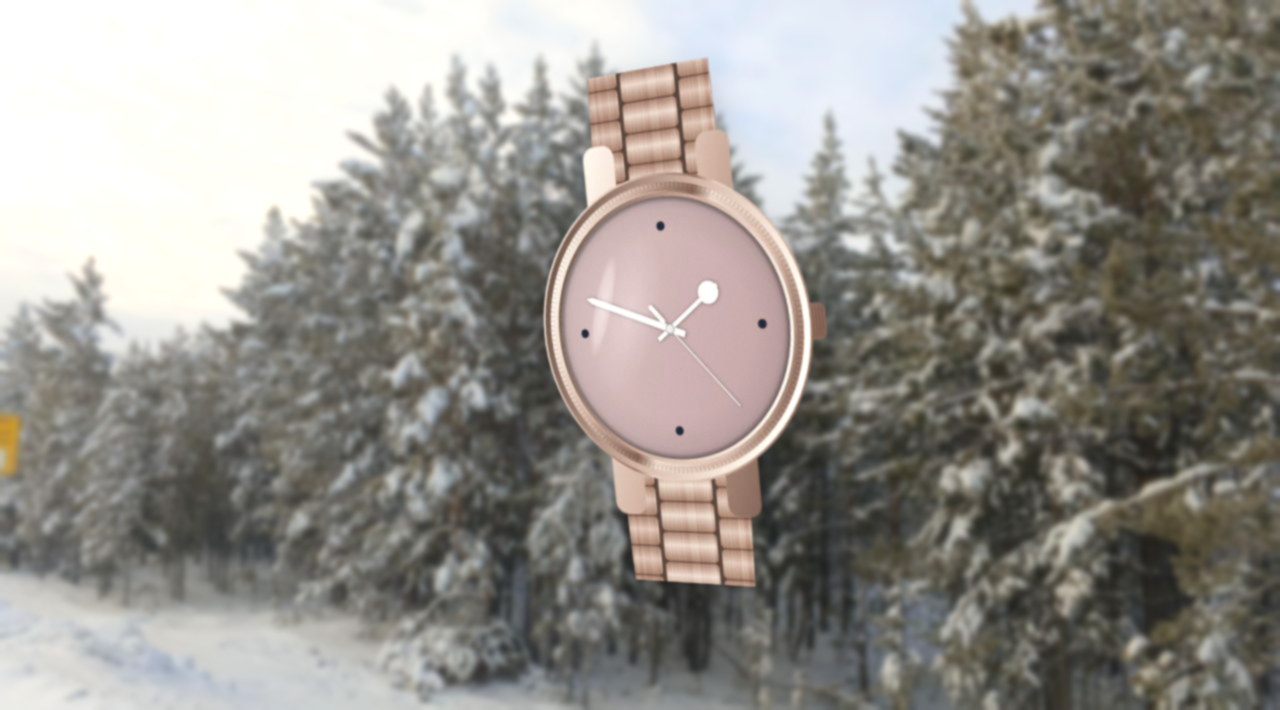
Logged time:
1,48,23
